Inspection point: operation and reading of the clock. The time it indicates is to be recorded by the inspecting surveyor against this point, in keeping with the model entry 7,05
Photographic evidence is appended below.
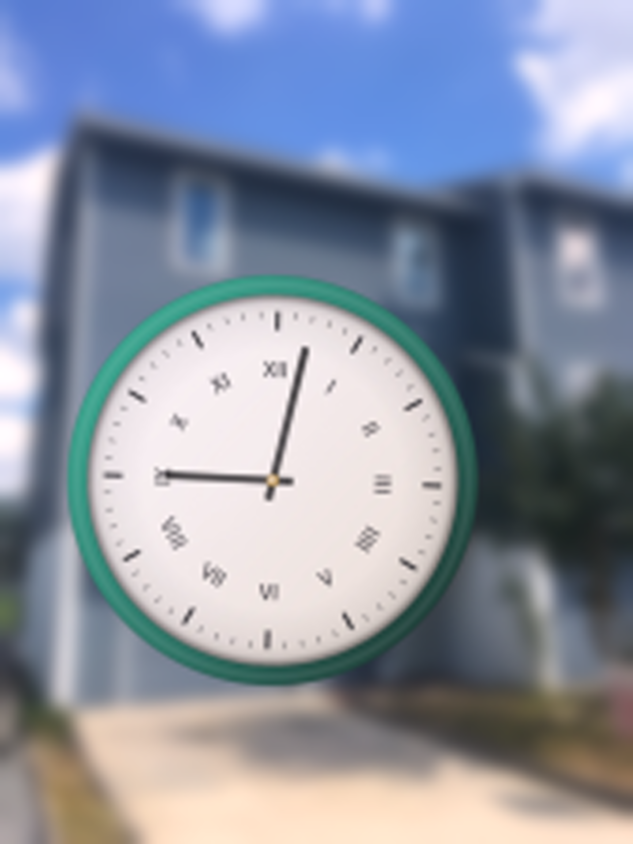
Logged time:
9,02
